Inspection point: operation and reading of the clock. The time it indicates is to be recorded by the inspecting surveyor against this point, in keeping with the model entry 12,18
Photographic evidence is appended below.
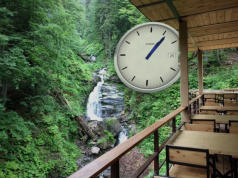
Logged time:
1,06
